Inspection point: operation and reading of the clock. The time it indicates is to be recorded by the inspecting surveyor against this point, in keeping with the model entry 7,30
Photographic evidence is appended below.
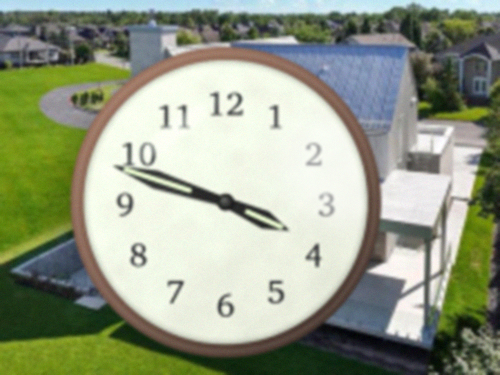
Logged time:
3,48
